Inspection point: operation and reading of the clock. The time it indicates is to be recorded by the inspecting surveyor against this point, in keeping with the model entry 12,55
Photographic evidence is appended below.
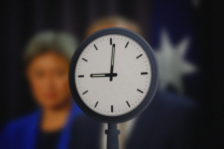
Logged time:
9,01
